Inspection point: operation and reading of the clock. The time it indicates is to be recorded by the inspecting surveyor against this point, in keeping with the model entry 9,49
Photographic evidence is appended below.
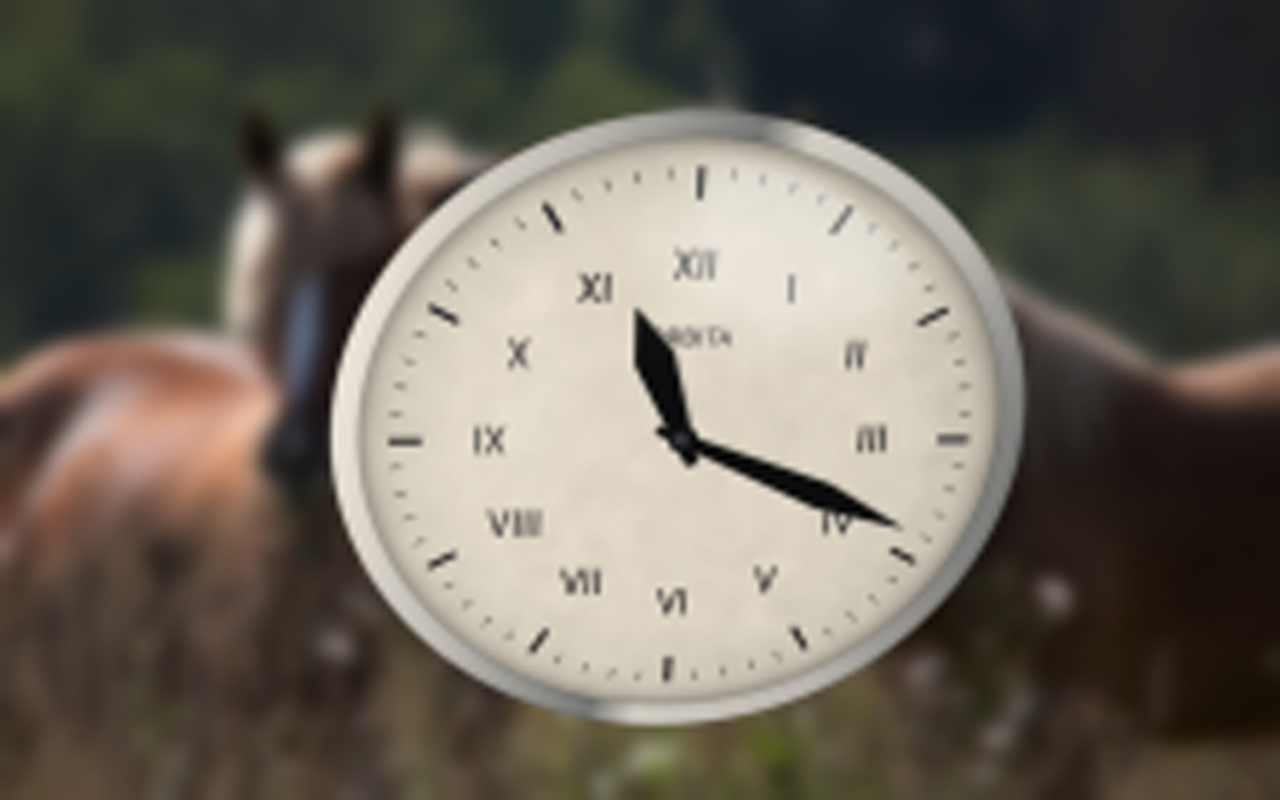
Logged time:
11,19
